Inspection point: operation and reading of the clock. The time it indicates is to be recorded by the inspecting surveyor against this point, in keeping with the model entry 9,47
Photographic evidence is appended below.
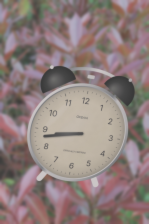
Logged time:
8,43
